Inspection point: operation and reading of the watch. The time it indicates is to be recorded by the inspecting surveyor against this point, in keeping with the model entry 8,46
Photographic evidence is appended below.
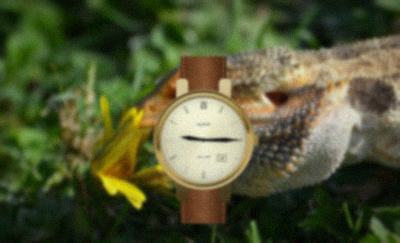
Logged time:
9,15
